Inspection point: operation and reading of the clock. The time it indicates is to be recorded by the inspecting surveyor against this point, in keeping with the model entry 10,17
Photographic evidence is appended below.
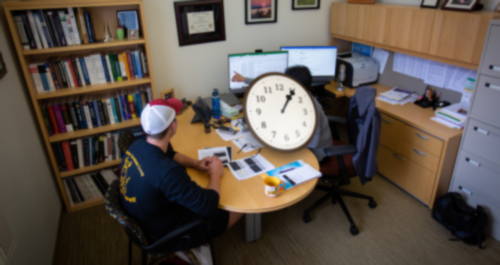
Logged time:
1,06
